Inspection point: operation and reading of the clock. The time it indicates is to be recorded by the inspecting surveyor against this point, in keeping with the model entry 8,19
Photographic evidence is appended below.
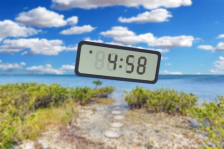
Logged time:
4,58
